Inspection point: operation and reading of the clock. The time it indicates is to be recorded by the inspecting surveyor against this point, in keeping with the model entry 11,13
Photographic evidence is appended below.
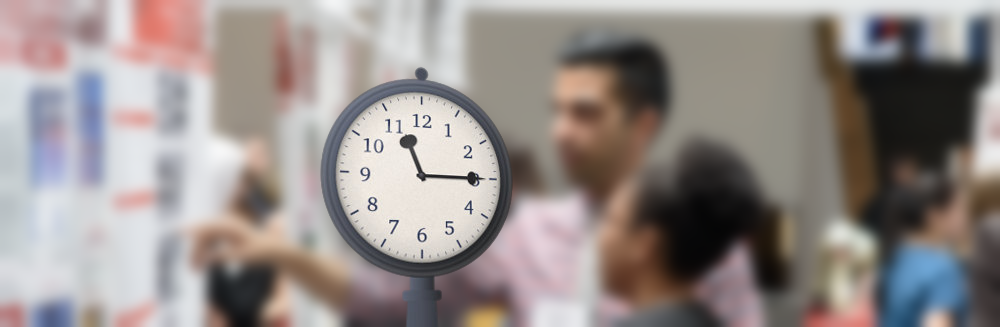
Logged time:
11,15
